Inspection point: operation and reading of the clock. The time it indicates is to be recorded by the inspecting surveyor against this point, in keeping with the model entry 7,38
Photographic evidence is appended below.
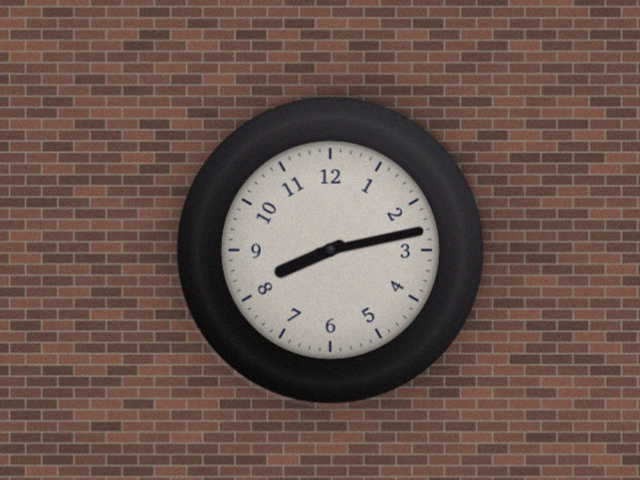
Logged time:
8,13
